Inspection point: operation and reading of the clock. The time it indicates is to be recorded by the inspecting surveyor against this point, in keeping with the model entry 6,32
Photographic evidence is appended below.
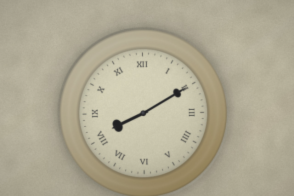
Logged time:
8,10
